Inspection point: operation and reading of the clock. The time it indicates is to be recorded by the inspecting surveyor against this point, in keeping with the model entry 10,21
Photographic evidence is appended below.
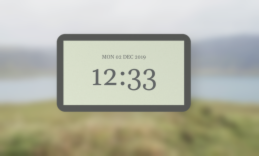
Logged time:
12,33
